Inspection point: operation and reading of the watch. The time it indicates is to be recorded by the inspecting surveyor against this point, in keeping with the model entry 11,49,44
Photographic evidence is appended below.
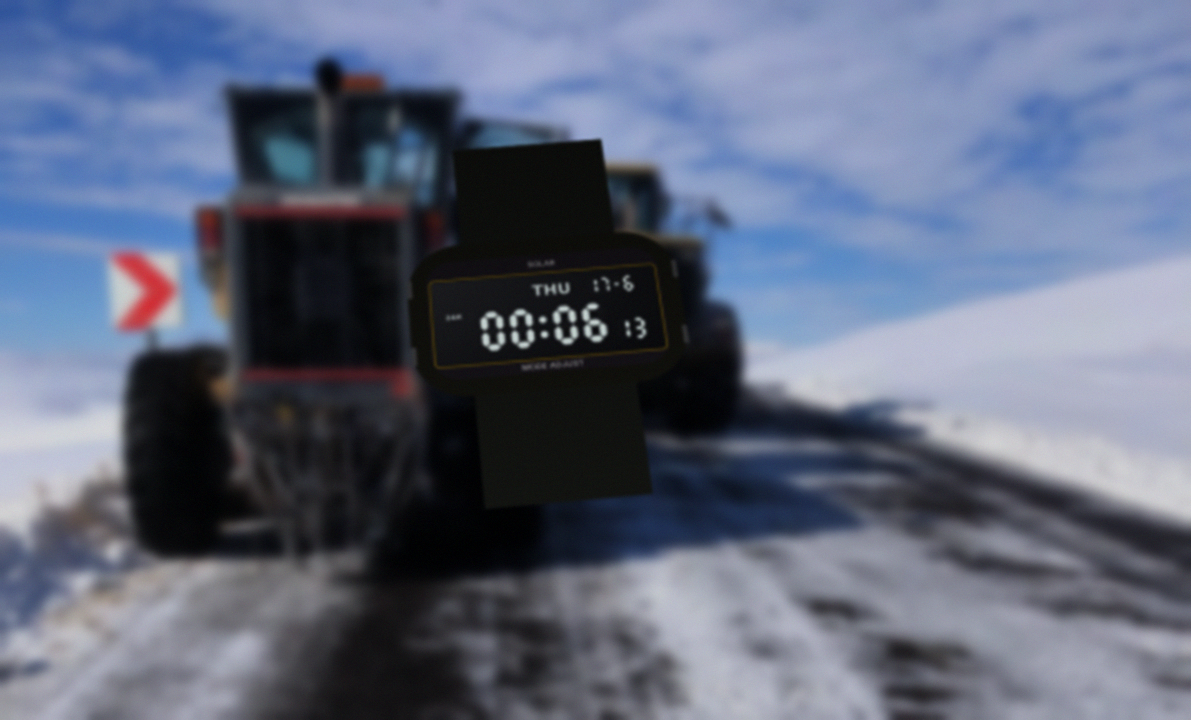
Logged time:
0,06,13
